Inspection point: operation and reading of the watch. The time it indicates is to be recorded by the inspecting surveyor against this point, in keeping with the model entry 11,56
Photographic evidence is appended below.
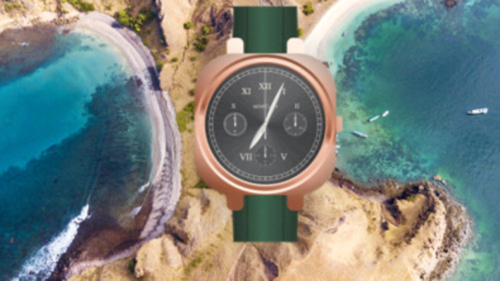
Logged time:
7,04
